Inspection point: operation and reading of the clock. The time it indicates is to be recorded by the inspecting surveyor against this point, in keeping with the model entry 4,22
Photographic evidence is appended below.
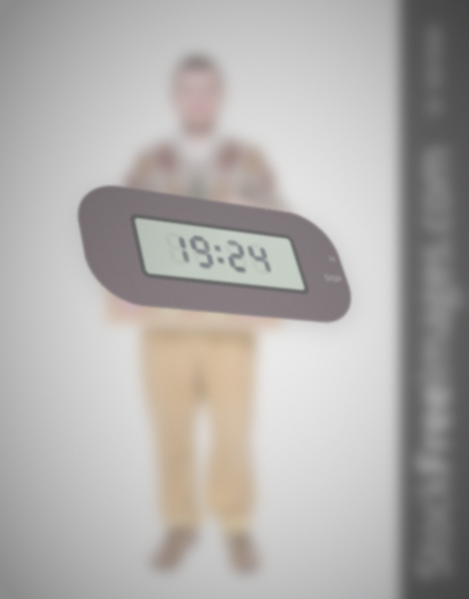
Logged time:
19,24
